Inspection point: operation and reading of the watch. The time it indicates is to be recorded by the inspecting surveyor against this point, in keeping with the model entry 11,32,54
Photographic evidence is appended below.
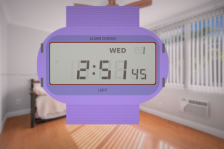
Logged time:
2,51,45
